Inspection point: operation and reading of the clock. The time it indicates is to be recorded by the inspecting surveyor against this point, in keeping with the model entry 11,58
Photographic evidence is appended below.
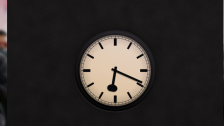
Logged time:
6,19
